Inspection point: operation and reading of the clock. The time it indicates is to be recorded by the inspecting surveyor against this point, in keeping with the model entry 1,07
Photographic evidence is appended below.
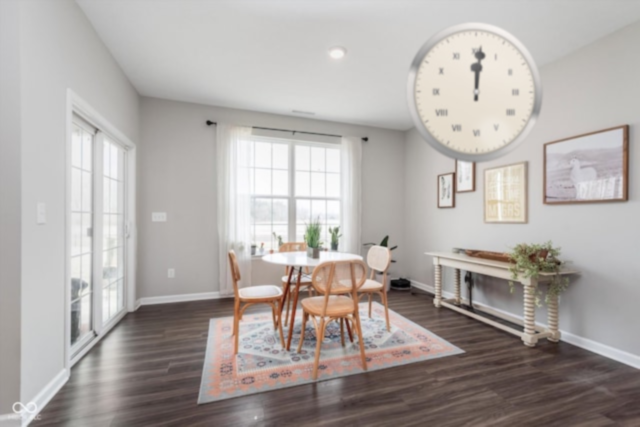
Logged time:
12,01
